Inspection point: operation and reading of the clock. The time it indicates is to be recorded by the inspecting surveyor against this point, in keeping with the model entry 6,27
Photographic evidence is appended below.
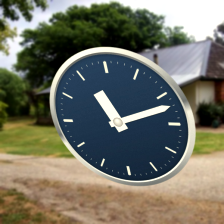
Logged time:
11,12
